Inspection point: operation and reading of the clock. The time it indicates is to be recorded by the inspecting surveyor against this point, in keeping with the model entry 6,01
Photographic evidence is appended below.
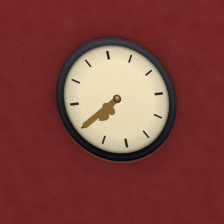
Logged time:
7,40
